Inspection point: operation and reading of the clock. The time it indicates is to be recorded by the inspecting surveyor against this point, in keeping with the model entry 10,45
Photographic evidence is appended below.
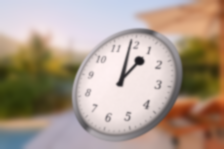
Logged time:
12,59
